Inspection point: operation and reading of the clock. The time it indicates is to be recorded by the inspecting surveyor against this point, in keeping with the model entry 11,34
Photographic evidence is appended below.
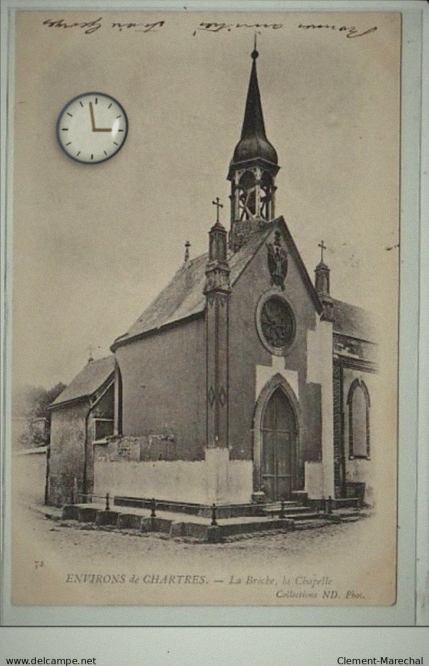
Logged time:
2,58
